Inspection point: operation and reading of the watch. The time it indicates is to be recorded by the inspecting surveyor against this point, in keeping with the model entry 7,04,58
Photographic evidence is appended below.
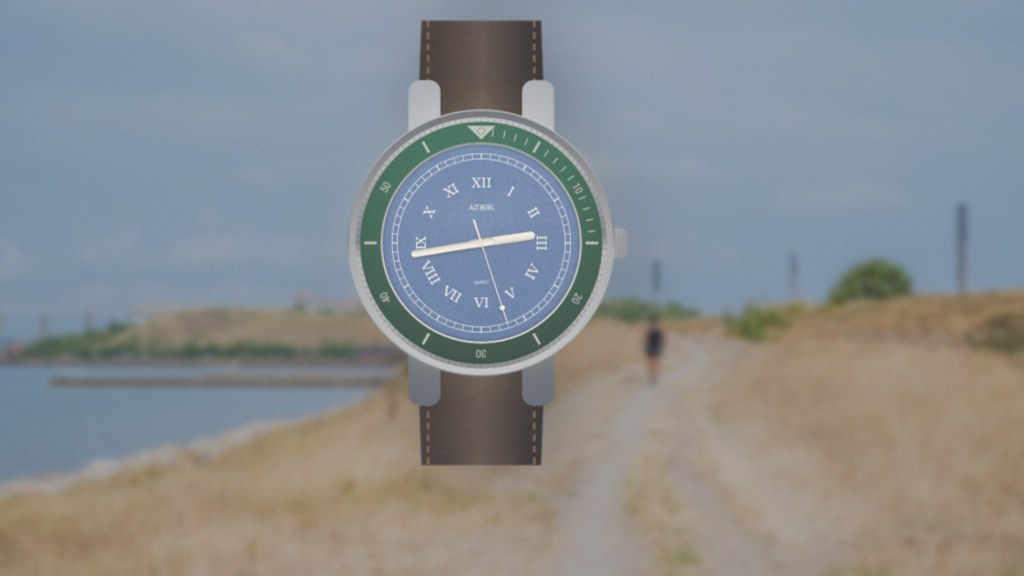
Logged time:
2,43,27
